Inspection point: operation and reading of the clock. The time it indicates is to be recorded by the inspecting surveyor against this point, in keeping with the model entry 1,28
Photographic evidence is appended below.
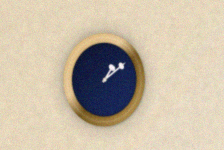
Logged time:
1,09
